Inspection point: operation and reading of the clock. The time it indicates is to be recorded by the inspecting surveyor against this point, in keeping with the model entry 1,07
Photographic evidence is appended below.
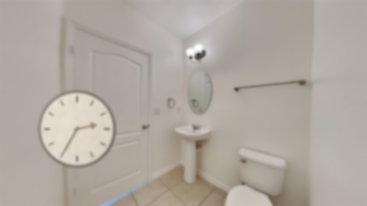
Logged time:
2,35
